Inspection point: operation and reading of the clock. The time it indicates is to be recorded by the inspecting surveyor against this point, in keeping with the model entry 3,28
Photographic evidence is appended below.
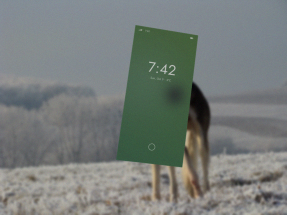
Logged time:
7,42
